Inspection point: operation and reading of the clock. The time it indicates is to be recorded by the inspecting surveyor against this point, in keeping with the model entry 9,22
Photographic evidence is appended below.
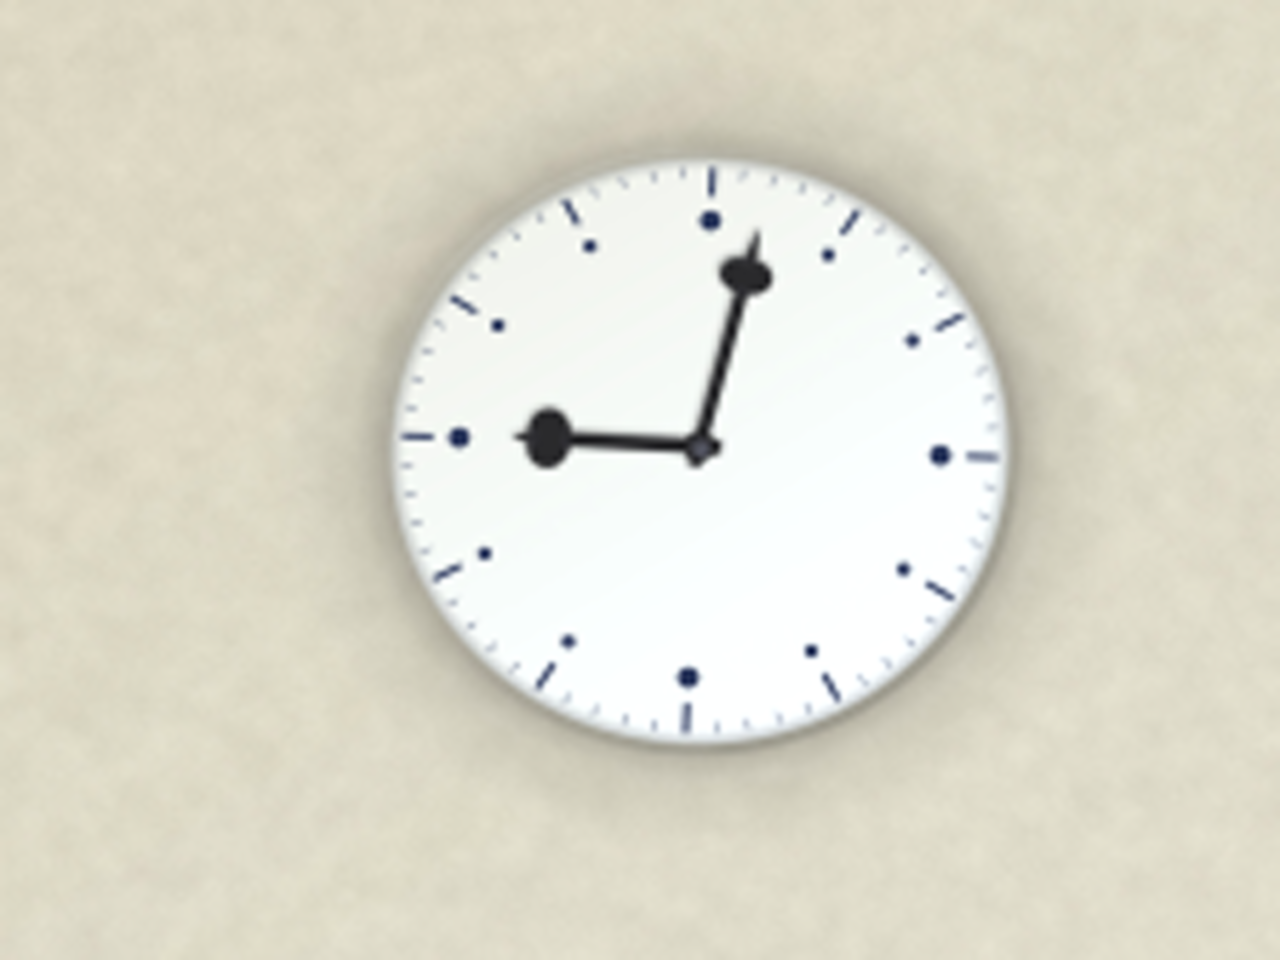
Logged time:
9,02
